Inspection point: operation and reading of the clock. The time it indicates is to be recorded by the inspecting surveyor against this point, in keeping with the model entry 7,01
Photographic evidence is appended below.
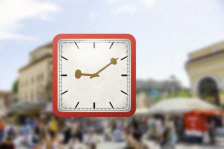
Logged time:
9,09
